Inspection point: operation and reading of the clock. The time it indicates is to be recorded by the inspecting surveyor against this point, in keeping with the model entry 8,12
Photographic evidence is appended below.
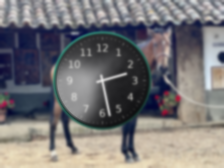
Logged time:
2,28
